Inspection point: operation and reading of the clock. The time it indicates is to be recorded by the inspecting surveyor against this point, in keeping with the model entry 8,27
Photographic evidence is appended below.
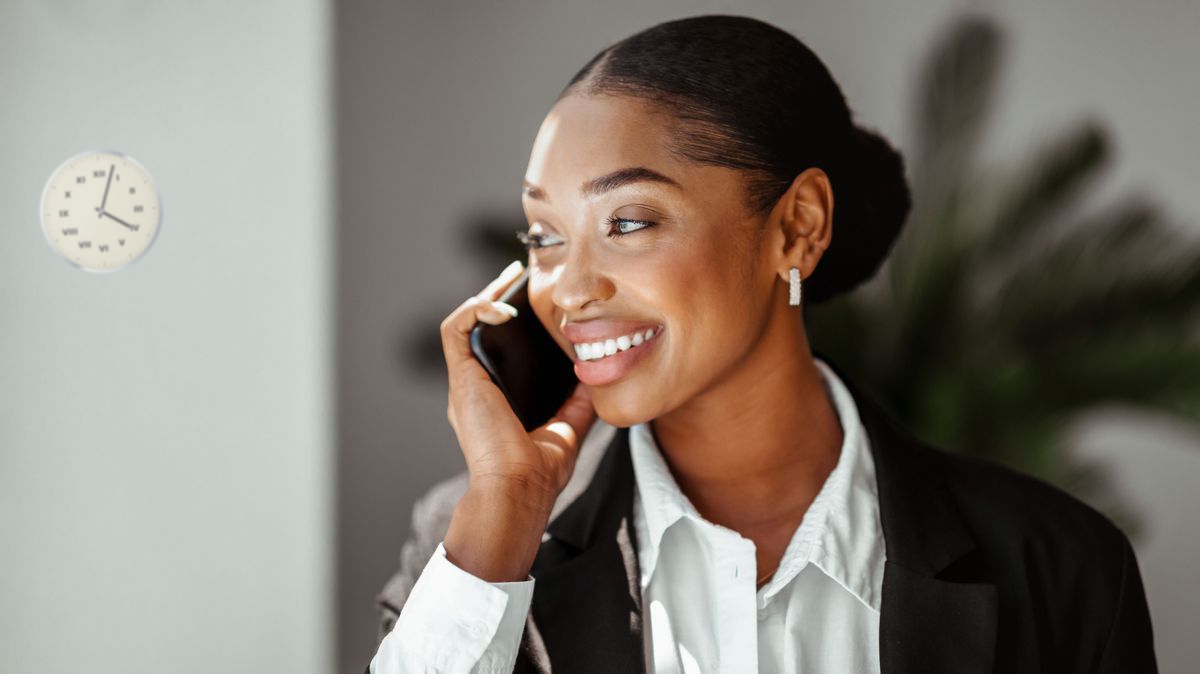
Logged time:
4,03
